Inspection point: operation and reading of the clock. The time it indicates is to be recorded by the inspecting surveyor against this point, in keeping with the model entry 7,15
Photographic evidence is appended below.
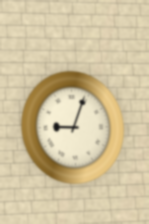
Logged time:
9,04
